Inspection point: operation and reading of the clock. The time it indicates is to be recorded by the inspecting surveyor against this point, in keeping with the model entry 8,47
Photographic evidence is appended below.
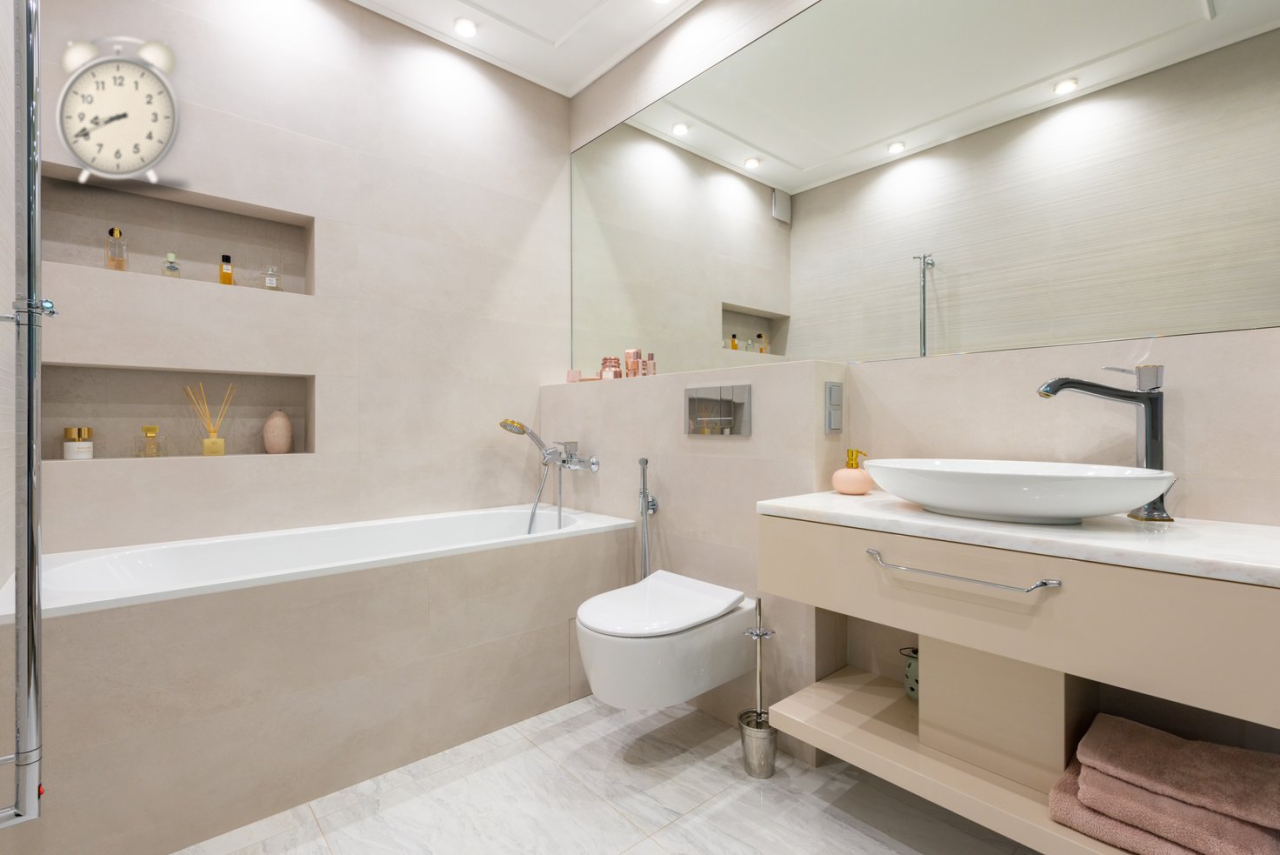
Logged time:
8,41
